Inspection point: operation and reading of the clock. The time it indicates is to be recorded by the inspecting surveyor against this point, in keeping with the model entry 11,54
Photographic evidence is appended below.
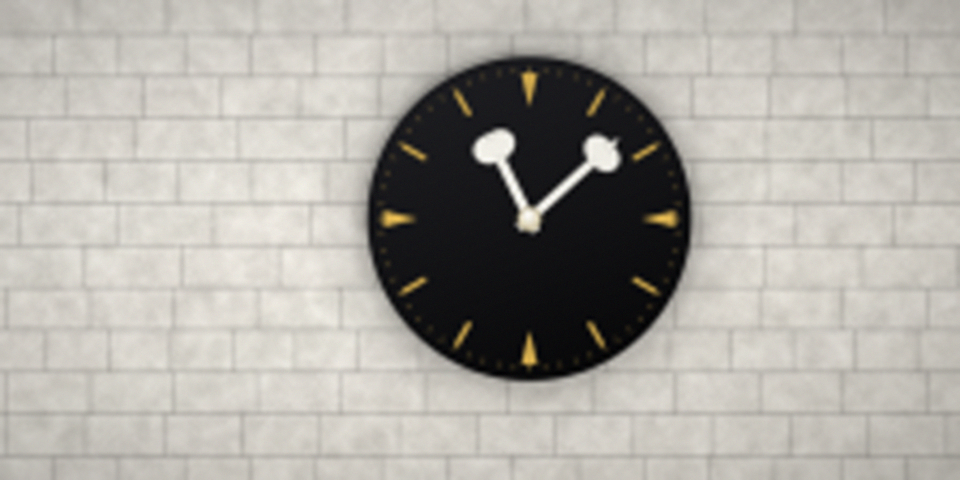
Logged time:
11,08
